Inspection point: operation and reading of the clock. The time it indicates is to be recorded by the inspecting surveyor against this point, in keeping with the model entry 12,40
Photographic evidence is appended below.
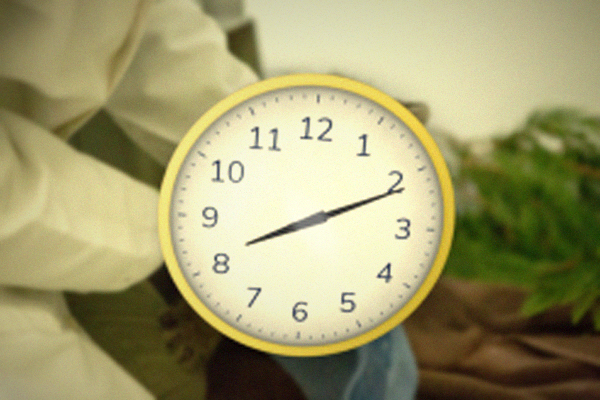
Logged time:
8,11
